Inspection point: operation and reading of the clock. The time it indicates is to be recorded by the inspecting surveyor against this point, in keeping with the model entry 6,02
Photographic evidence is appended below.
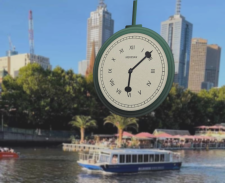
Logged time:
6,08
